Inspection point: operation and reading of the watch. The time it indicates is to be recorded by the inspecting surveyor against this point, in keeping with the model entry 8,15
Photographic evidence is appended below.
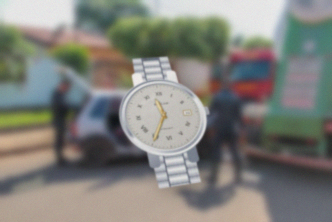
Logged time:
11,35
